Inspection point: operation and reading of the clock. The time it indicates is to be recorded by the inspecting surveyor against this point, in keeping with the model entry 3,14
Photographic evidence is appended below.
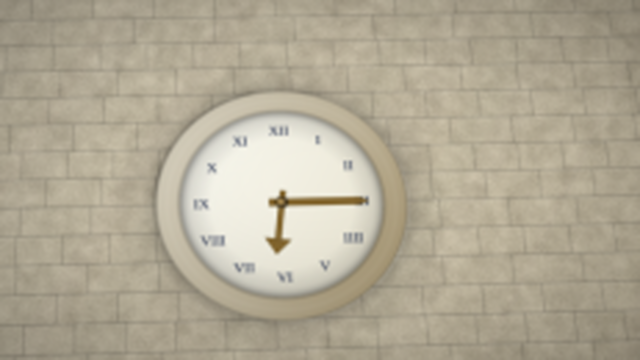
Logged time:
6,15
